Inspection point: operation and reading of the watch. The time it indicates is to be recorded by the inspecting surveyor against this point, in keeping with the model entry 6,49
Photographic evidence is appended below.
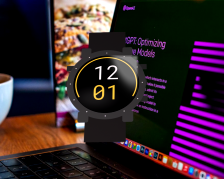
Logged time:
12,01
